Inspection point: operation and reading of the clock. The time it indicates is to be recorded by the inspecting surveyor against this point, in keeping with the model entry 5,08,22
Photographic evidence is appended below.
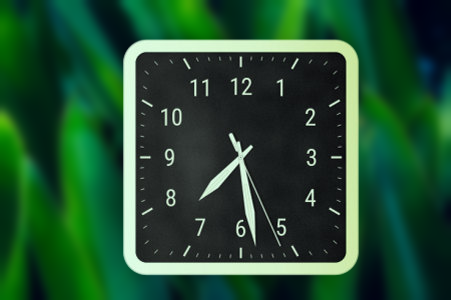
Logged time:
7,28,26
